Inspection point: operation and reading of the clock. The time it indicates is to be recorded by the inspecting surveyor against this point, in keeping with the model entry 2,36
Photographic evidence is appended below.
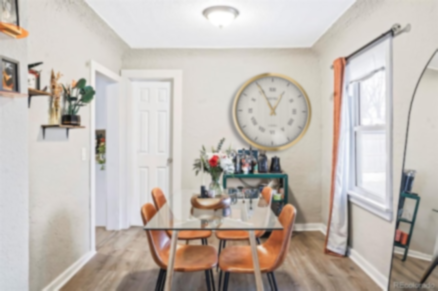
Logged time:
12,55
